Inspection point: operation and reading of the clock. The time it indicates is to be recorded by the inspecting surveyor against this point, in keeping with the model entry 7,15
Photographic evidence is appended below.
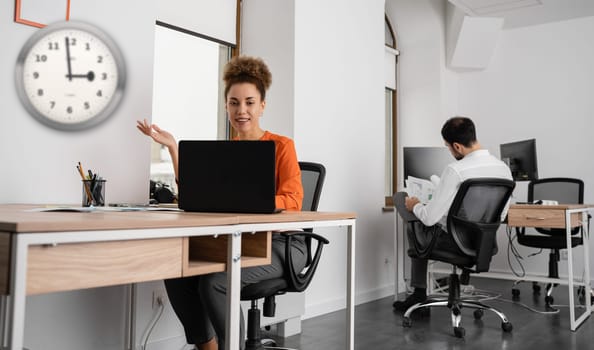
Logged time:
2,59
